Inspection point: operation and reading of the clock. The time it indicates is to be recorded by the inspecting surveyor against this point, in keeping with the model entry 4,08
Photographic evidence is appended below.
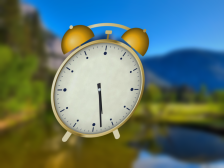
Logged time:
5,28
